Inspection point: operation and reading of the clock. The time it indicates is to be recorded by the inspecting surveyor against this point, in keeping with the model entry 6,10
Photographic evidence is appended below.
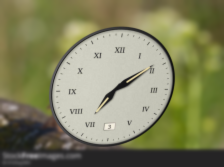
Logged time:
7,09
